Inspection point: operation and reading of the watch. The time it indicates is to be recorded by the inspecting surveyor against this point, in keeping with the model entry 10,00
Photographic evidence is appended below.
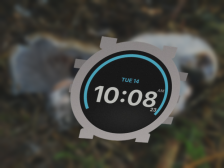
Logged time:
10,08
